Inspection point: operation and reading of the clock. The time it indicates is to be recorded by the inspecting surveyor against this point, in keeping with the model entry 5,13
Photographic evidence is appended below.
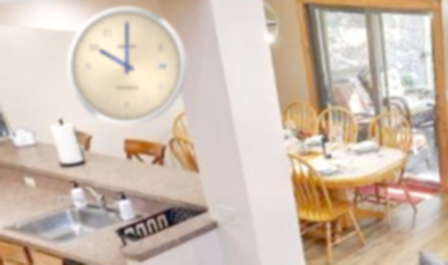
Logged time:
10,00
